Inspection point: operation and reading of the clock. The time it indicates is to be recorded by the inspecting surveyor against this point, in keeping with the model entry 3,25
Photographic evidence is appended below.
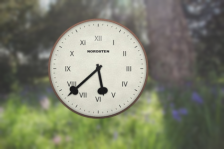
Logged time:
5,38
